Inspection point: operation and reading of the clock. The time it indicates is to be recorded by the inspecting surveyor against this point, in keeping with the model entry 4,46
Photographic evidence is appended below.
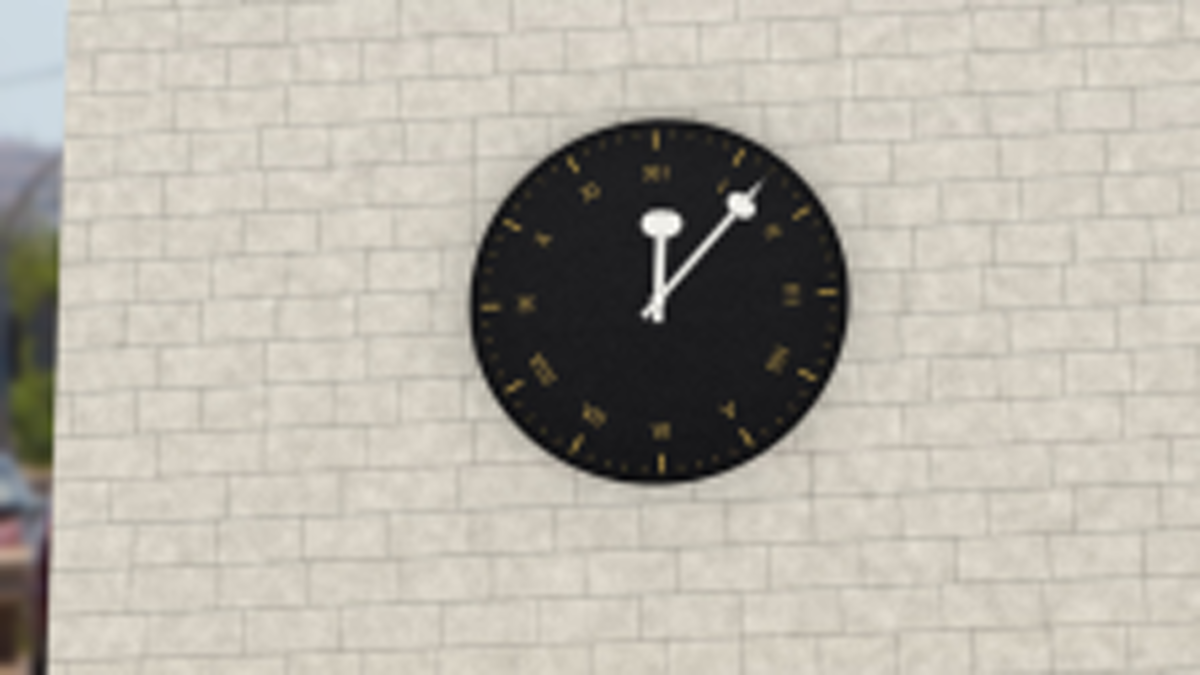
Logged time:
12,07
